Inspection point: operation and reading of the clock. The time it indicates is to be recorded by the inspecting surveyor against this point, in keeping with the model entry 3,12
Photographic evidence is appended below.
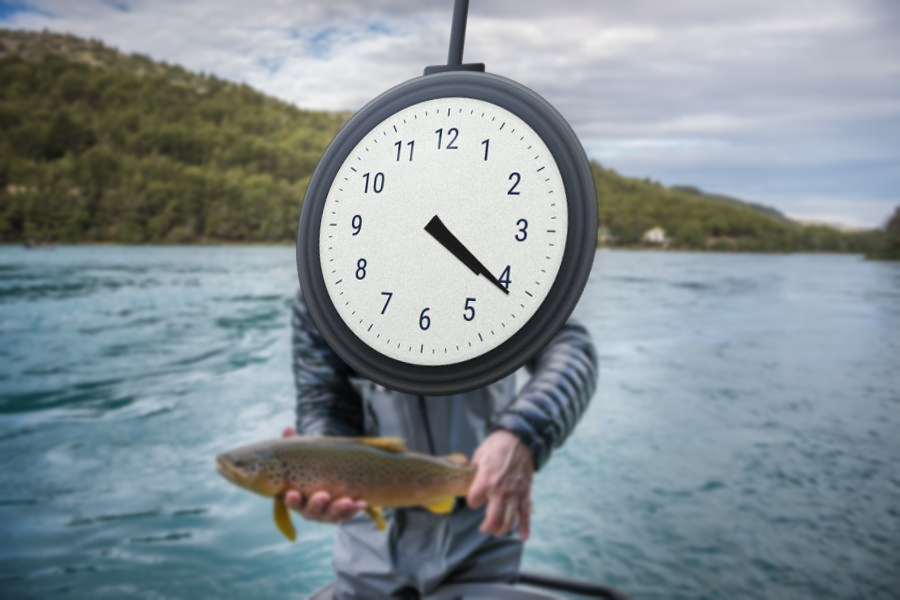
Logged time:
4,21
